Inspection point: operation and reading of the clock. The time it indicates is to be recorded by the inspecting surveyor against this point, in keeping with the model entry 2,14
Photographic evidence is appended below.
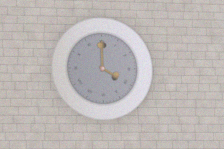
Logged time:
4,00
